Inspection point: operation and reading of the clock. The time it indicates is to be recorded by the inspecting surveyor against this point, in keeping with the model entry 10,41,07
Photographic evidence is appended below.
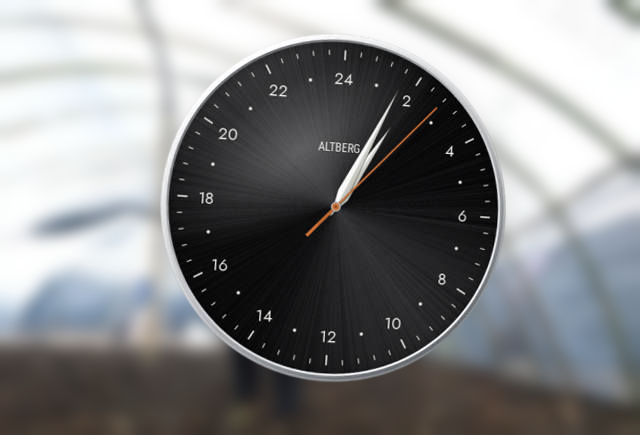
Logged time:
2,04,07
